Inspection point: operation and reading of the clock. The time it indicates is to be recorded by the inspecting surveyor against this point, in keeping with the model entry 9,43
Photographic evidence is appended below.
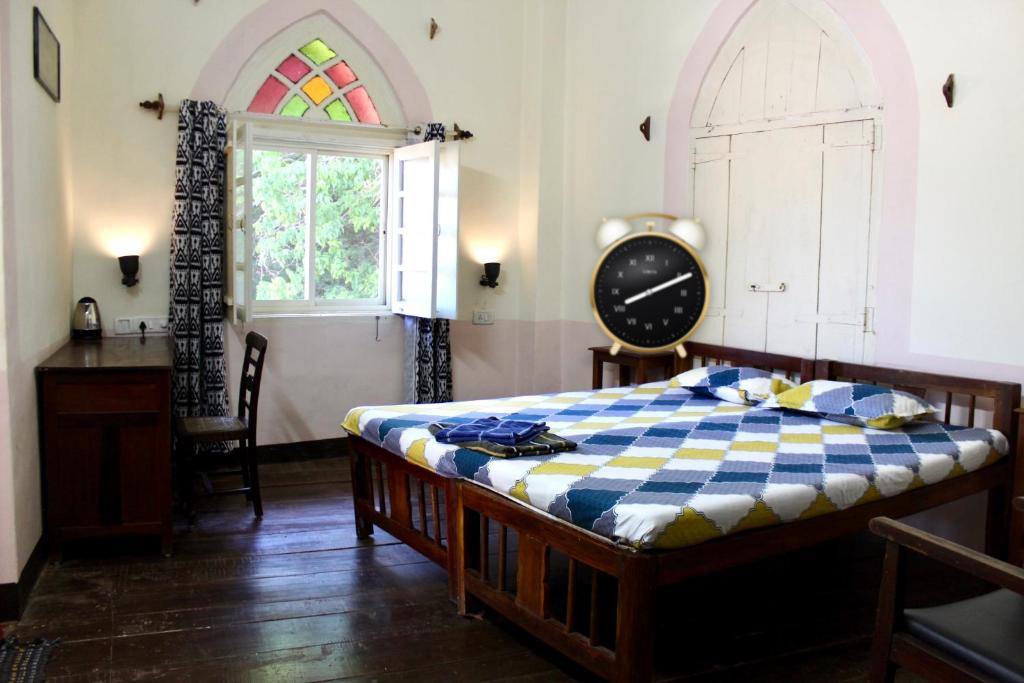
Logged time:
8,11
